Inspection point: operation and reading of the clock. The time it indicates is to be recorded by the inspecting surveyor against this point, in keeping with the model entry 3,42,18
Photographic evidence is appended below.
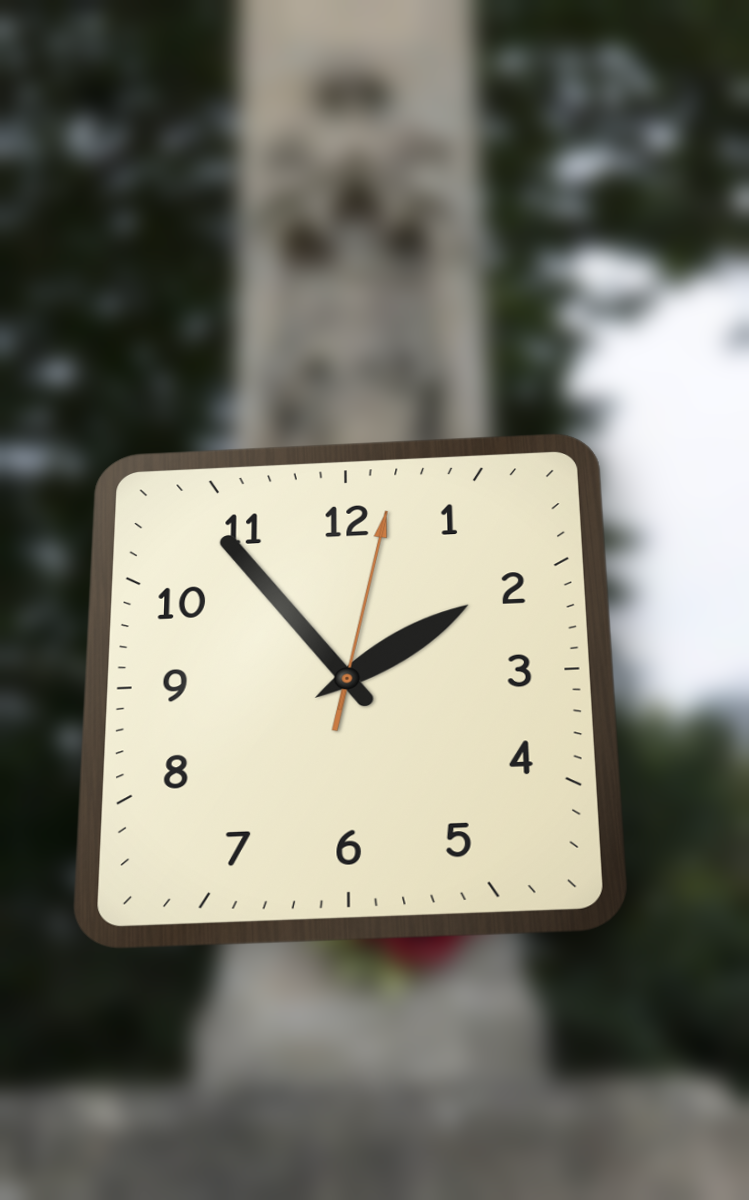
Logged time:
1,54,02
